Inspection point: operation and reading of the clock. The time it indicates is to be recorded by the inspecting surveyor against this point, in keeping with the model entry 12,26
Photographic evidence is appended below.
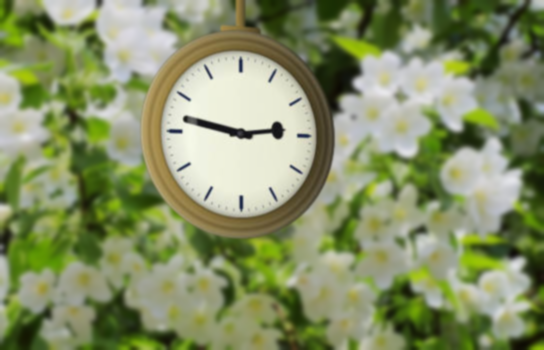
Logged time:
2,47
